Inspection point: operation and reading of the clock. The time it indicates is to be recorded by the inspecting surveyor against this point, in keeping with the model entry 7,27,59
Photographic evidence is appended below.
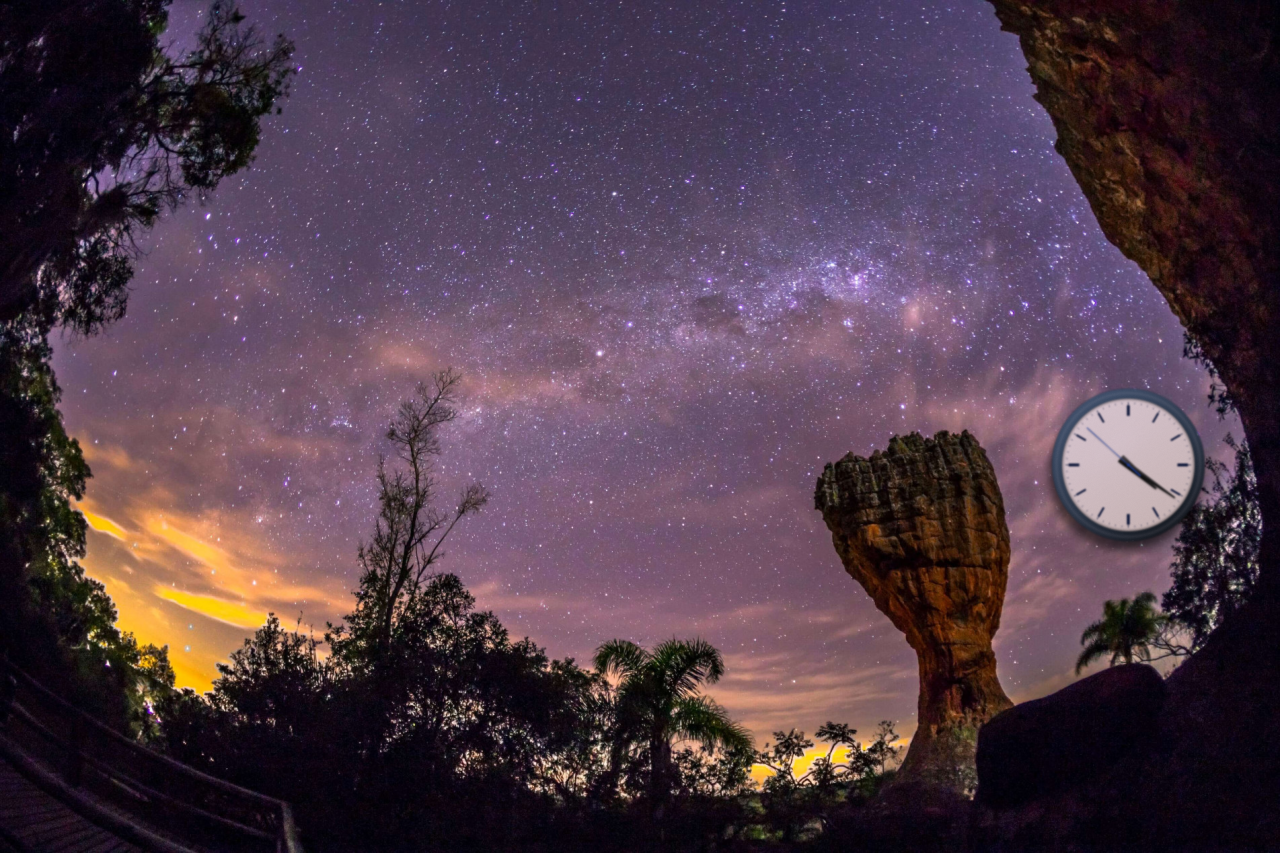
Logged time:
4,20,52
